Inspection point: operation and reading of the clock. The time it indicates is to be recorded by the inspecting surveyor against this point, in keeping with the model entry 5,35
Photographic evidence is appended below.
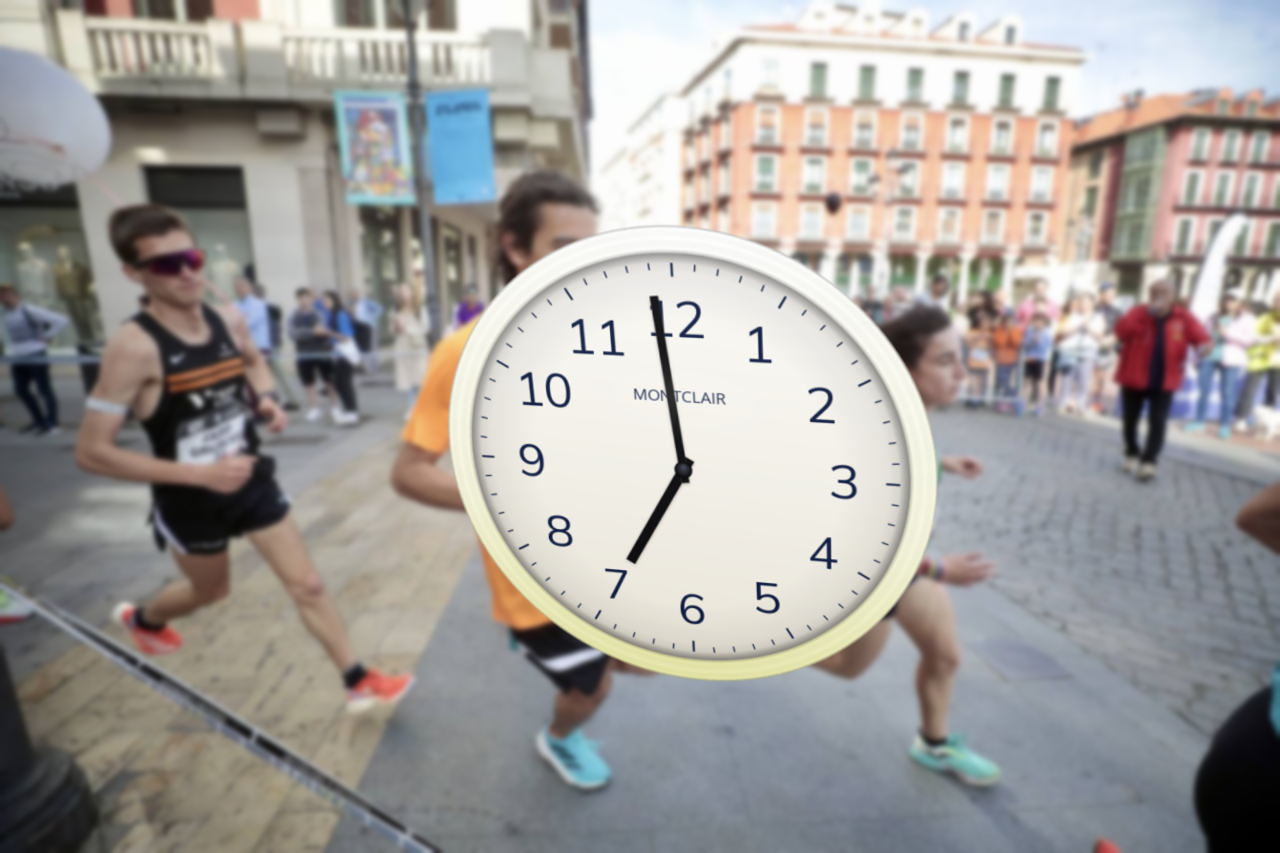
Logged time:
6,59
